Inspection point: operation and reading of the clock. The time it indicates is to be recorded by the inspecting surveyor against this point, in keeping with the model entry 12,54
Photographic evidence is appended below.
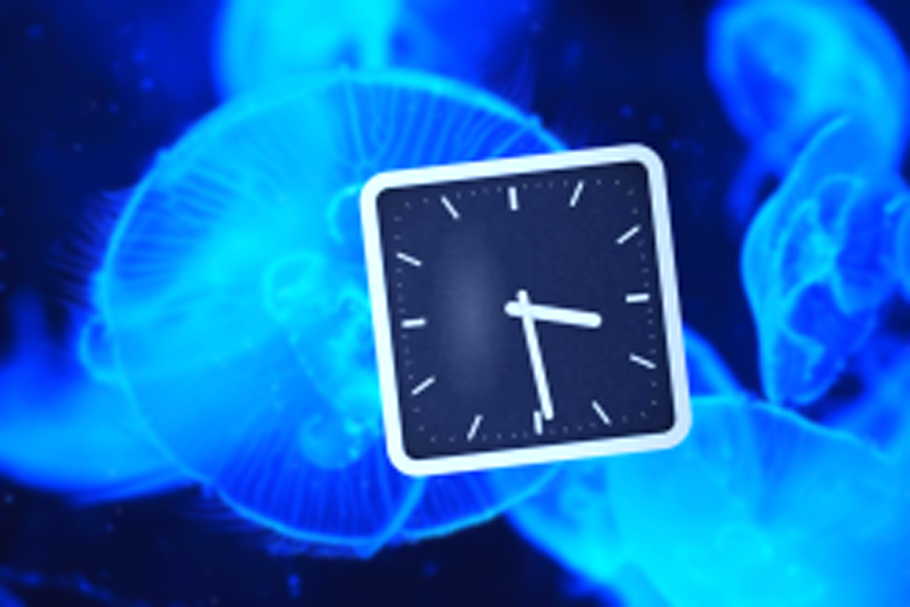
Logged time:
3,29
